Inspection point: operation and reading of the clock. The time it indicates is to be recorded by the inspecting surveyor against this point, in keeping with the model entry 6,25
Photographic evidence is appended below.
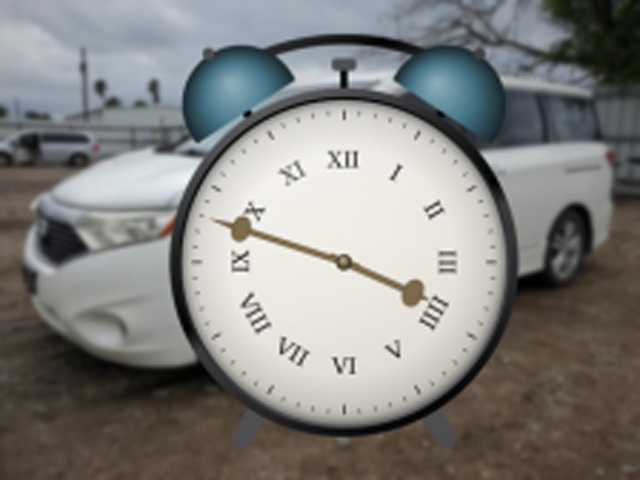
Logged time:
3,48
